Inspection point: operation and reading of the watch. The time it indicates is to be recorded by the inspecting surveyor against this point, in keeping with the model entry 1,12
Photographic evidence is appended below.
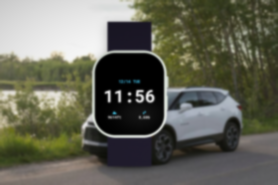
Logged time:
11,56
